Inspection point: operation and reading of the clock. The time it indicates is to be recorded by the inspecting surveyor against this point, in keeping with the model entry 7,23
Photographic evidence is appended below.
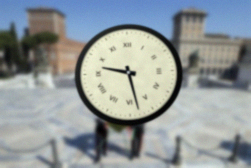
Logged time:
9,28
